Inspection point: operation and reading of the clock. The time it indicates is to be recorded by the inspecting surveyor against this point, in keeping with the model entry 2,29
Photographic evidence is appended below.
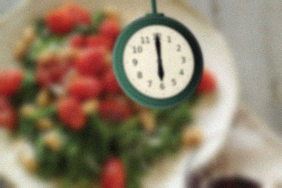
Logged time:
6,00
